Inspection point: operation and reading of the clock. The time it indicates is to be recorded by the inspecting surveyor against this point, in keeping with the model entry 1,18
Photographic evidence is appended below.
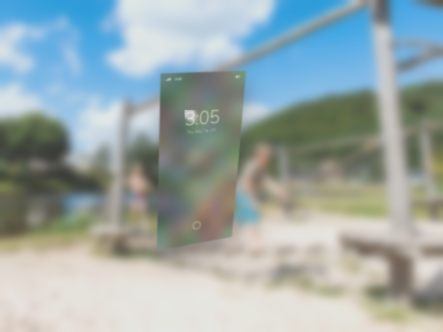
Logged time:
3,05
